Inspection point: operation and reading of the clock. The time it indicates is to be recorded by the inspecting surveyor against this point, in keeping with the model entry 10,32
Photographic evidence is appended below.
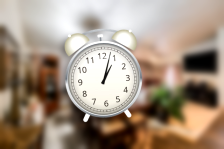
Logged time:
1,03
